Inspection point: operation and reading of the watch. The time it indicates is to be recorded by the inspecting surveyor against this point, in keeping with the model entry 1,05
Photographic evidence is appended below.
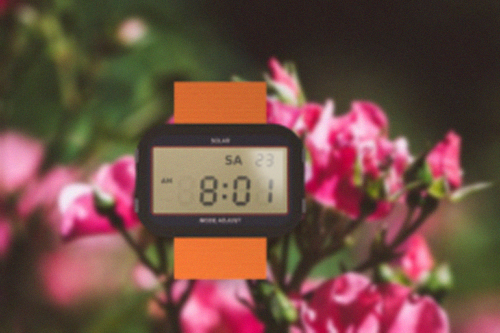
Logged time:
8,01
